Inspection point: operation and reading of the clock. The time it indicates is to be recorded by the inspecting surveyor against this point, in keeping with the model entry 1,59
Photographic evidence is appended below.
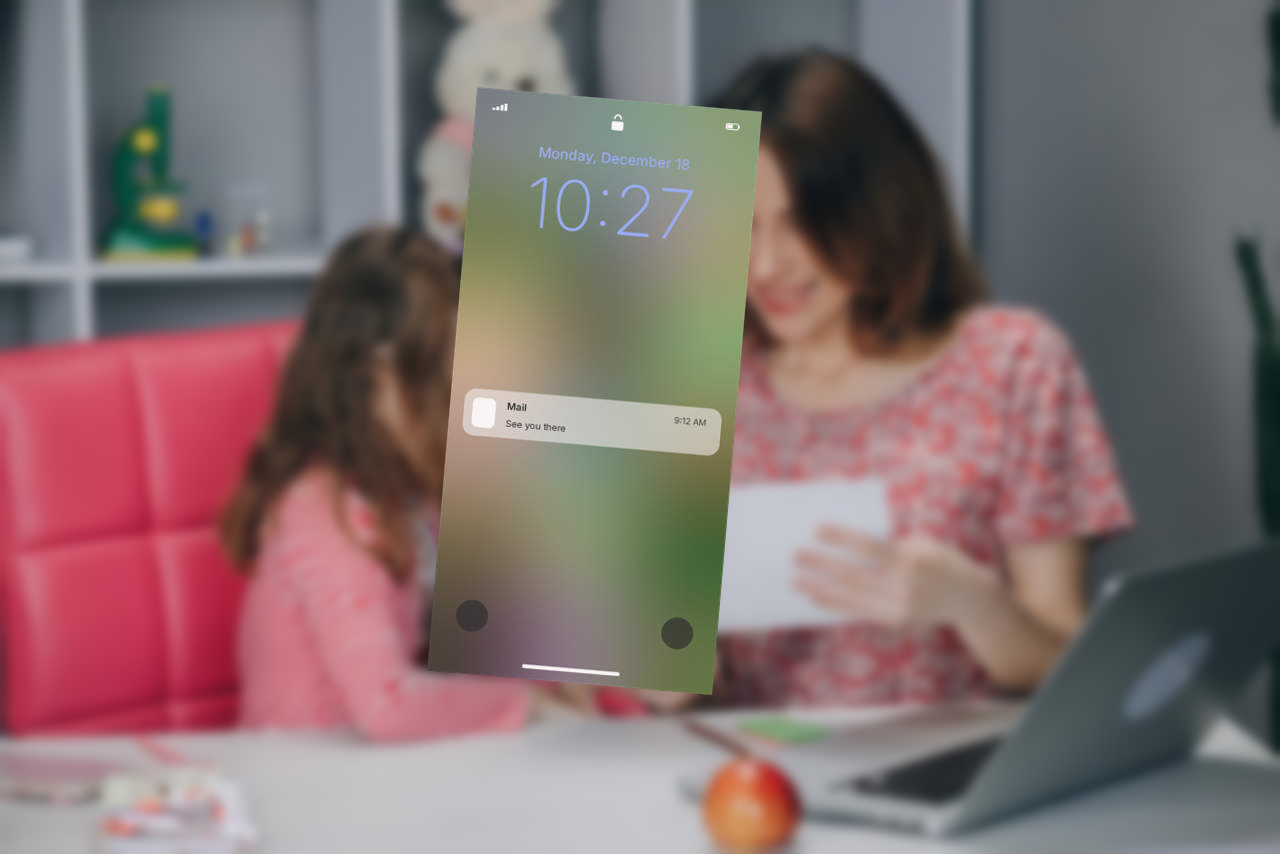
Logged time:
10,27
